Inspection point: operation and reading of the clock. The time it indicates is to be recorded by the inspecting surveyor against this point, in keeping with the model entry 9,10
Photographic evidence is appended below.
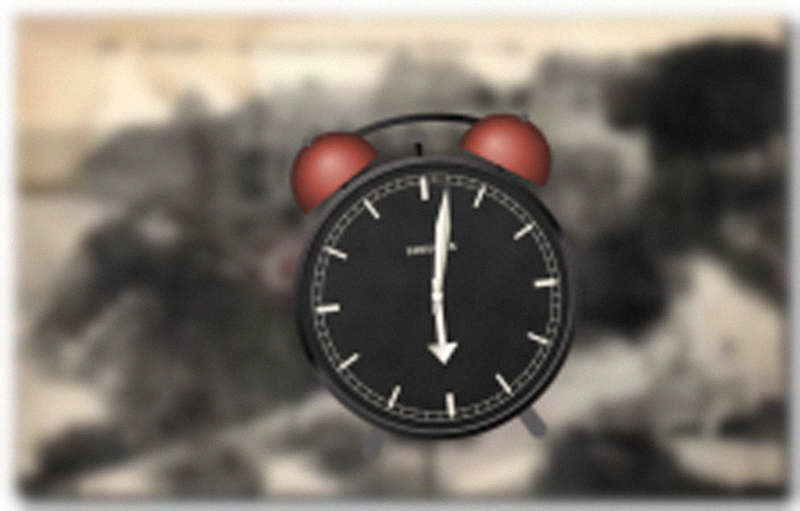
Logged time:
6,02
